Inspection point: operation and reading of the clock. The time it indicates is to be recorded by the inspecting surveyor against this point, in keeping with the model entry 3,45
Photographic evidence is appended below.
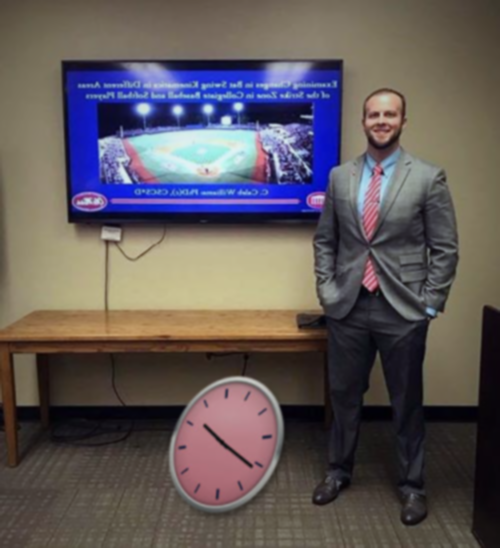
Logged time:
10,21
